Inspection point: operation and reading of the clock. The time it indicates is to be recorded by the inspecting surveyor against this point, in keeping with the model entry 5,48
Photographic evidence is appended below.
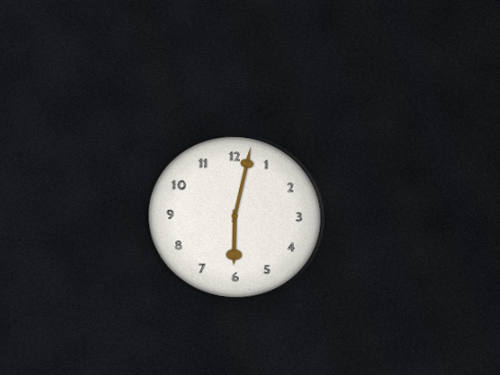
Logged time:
6,02
